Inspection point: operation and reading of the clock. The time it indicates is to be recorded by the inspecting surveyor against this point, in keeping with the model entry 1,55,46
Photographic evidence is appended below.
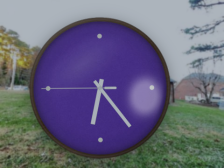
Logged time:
6,23,45
